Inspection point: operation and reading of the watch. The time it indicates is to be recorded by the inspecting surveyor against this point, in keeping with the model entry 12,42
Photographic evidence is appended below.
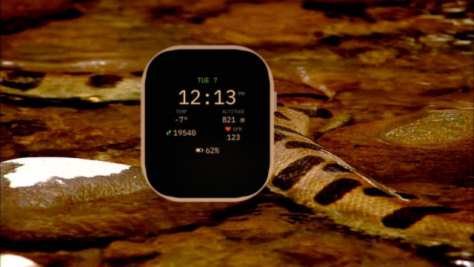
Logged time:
12,13
